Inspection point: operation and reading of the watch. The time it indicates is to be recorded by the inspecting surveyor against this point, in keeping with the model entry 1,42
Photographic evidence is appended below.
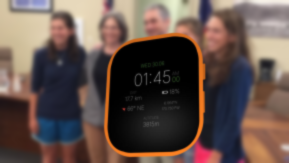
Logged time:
1,45
